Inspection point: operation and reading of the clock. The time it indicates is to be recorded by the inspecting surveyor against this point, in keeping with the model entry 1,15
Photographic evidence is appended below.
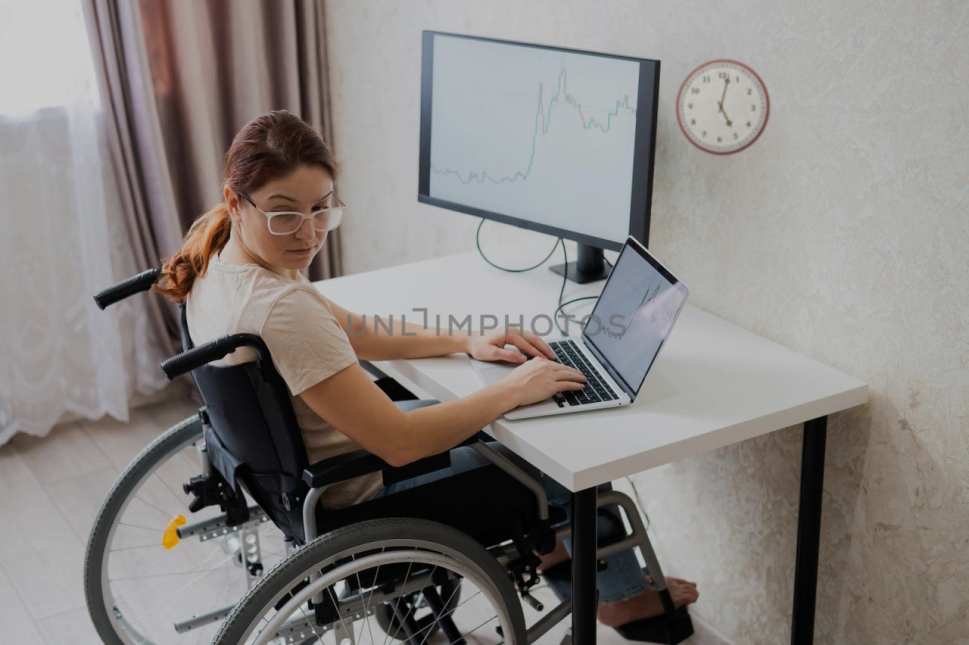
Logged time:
5,02
